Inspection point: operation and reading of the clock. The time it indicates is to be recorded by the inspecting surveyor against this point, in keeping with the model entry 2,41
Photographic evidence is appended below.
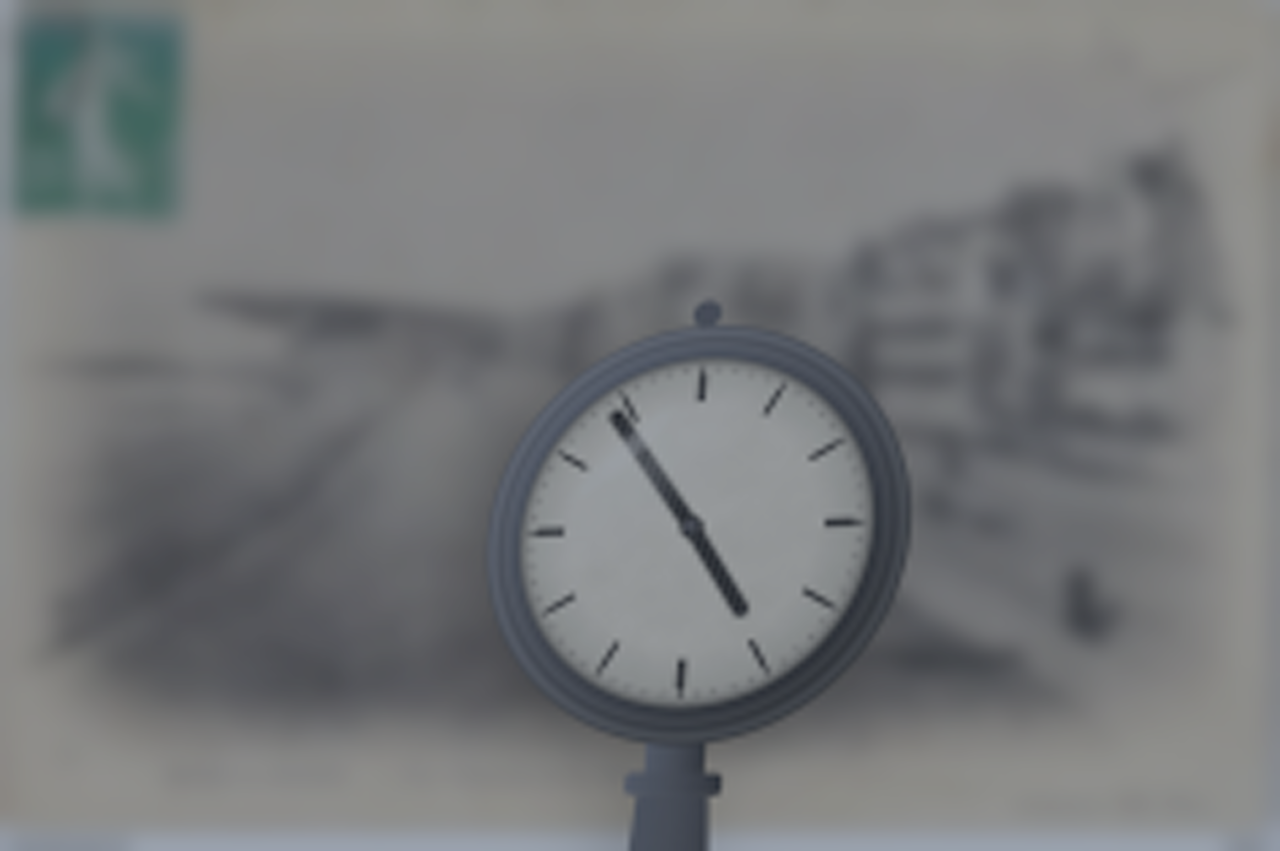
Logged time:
4,54
